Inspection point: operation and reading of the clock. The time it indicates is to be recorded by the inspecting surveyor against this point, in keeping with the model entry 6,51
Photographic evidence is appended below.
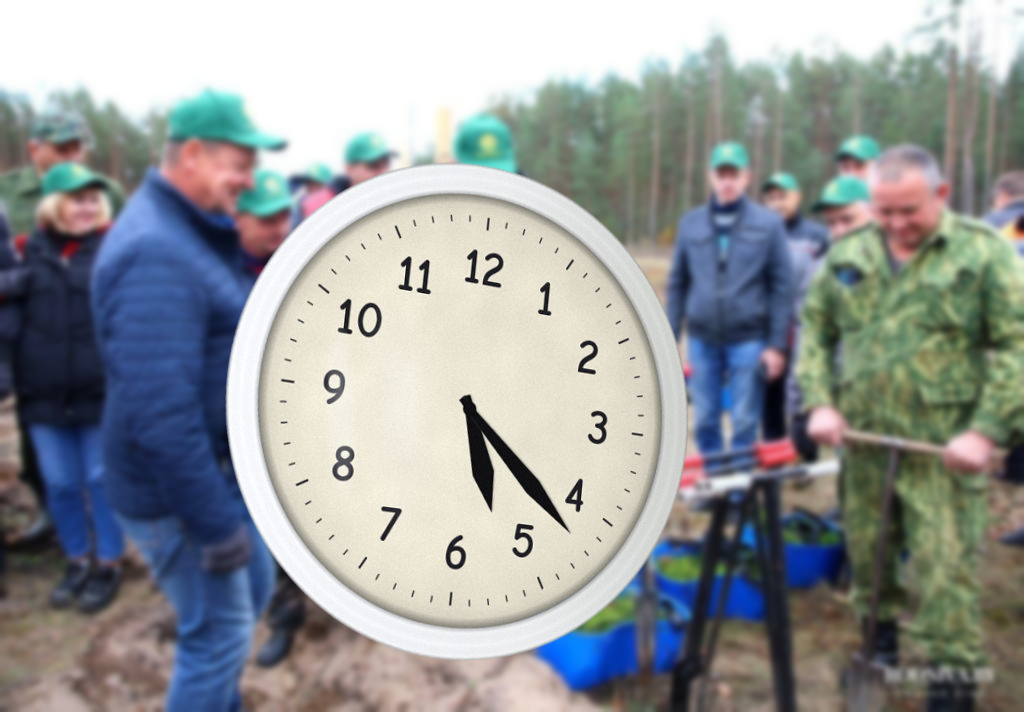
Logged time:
5,22
